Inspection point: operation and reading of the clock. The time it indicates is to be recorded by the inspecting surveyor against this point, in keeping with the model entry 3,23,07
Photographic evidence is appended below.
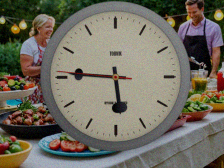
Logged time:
5,45,46
